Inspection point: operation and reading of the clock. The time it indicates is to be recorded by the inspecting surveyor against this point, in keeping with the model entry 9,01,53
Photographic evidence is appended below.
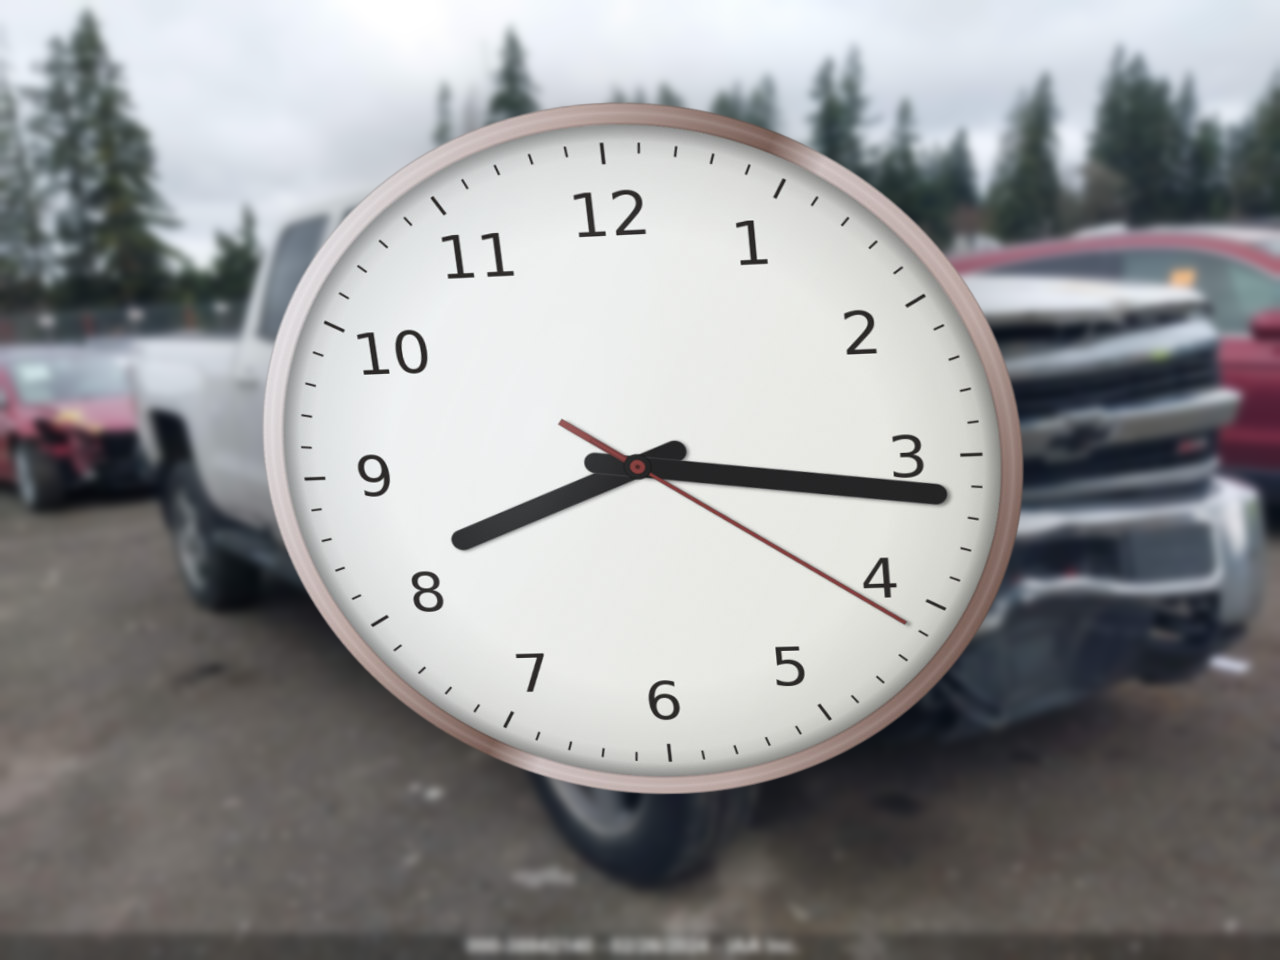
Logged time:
8,16,21
